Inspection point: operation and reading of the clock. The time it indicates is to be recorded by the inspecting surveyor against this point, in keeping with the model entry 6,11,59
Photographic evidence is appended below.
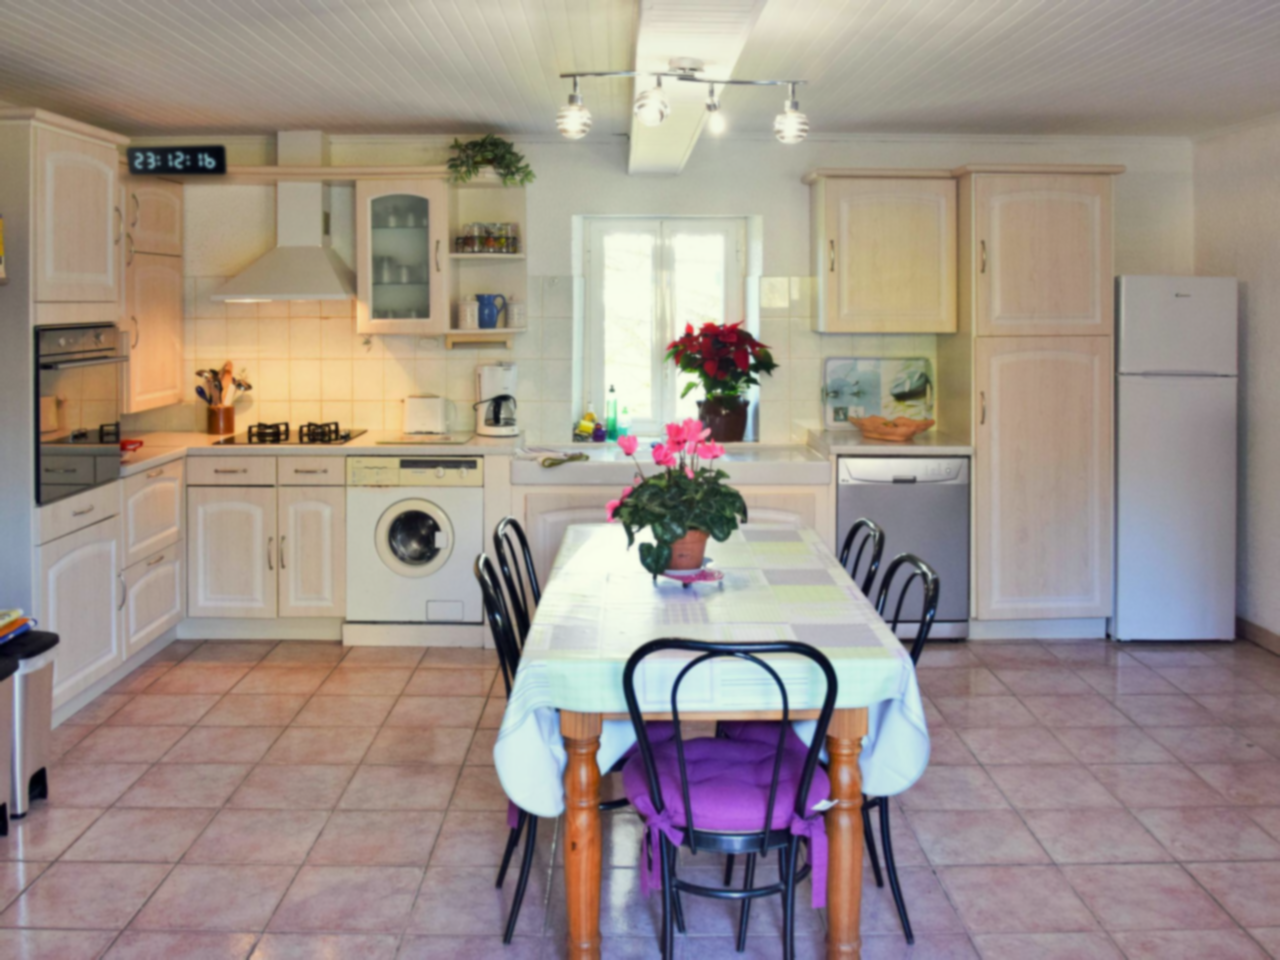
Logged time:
23,12,16
